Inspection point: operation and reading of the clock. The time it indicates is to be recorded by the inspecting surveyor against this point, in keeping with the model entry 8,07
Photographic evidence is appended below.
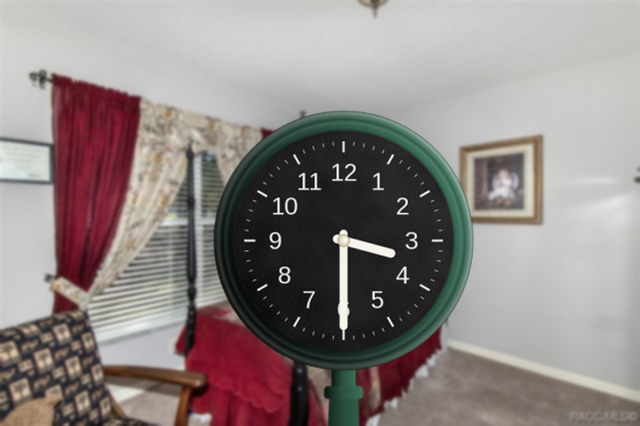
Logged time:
3,30
